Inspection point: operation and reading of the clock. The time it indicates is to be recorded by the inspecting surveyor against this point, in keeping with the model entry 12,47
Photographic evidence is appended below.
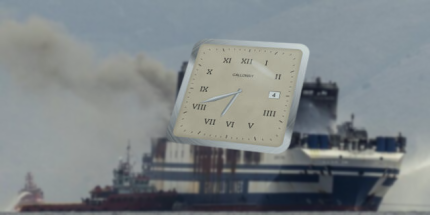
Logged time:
6,41
